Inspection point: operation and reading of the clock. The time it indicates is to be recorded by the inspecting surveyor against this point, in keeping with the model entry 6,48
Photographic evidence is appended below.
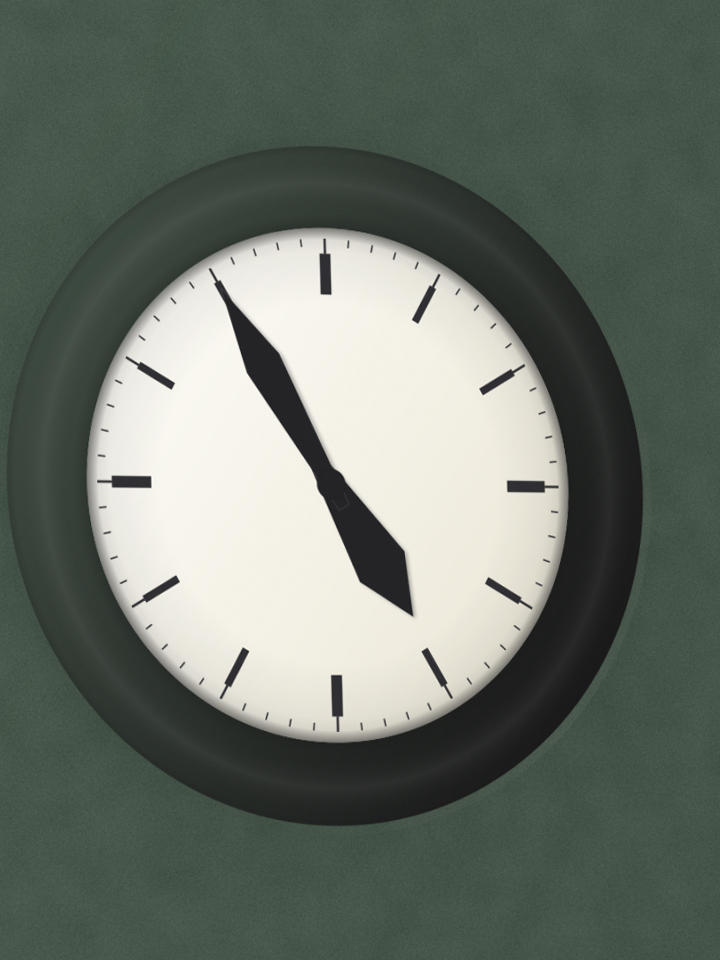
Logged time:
4,55
